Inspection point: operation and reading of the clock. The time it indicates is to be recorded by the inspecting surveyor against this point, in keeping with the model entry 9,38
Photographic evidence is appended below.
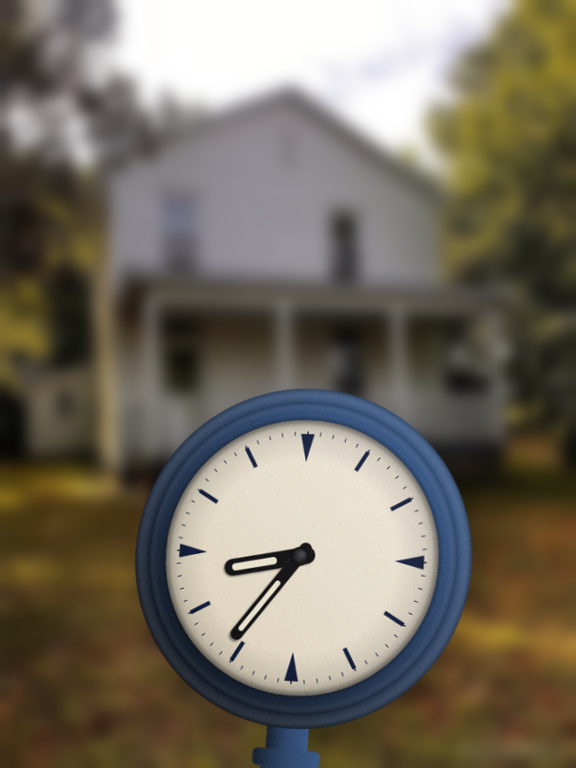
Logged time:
8,36
